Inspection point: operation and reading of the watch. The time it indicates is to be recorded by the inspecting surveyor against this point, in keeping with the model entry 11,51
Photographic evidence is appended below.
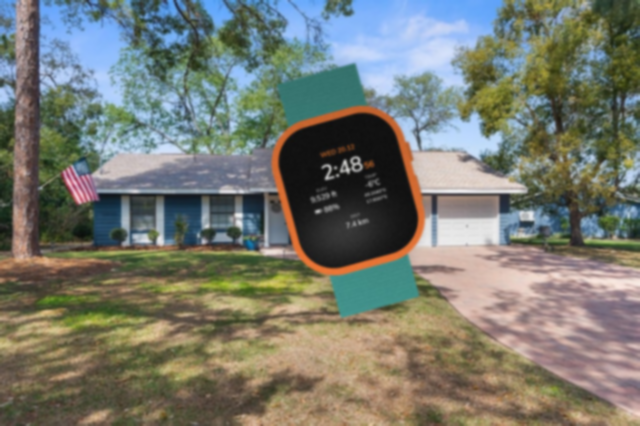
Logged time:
2,48
